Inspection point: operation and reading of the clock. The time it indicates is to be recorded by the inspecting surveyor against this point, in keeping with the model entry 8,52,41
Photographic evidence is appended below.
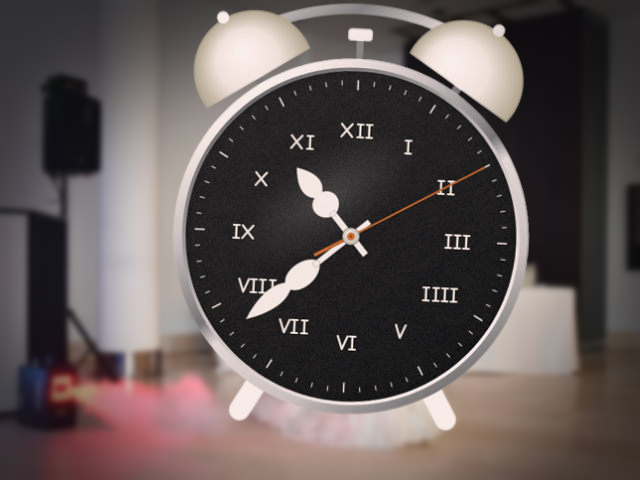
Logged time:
10,38,10
